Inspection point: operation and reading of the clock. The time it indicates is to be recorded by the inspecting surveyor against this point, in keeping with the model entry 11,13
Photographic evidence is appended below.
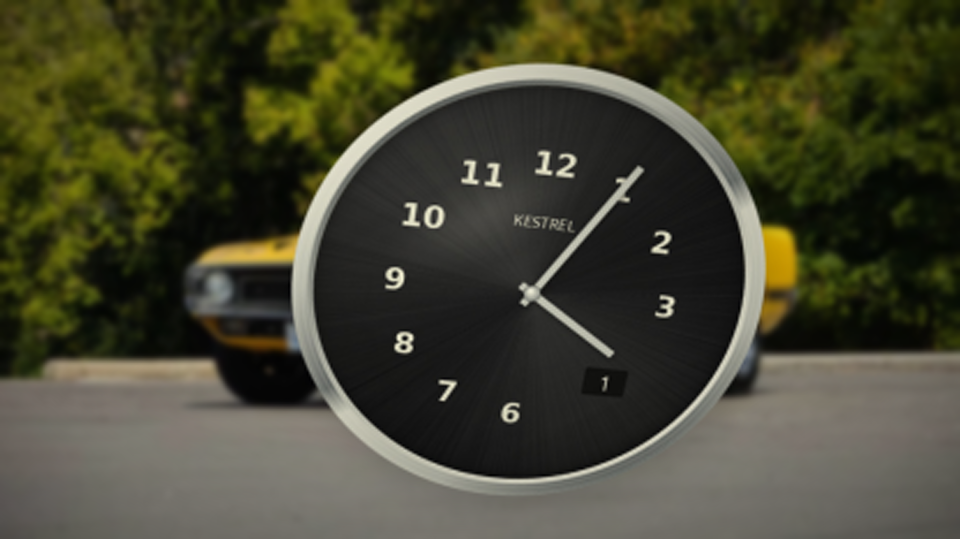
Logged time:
4,05
